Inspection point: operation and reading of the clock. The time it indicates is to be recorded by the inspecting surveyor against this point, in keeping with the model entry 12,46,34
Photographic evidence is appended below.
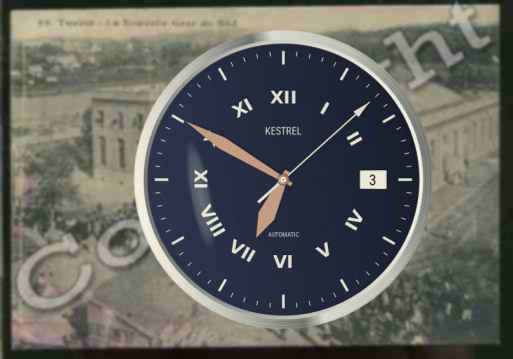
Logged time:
6,50,08
